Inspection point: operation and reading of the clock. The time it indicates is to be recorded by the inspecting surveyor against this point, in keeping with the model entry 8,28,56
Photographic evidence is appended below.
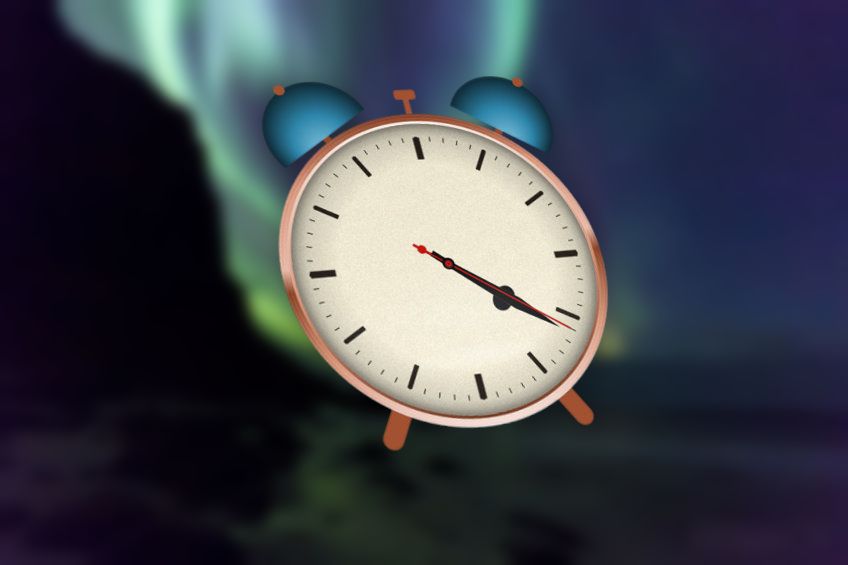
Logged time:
4,21,21
